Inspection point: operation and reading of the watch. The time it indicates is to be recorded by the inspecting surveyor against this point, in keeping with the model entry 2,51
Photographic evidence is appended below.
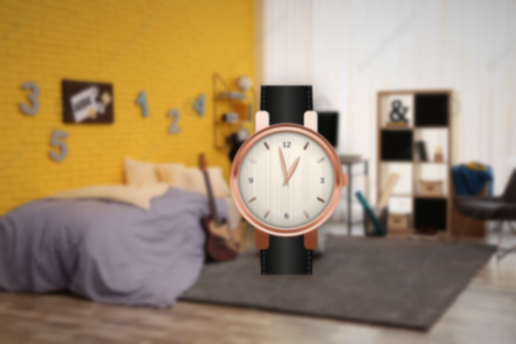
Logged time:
12,58
